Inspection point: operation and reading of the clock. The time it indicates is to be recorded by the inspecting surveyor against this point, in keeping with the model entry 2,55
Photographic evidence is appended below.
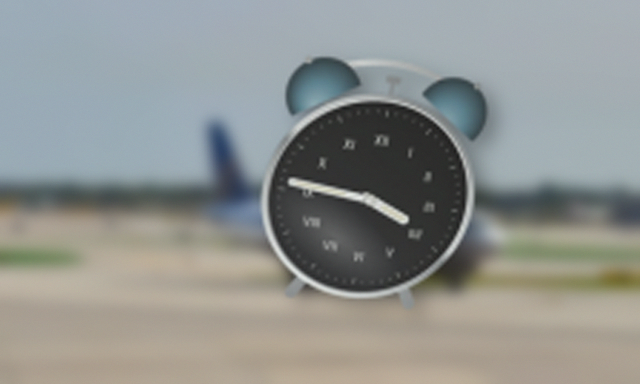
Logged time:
3,46
